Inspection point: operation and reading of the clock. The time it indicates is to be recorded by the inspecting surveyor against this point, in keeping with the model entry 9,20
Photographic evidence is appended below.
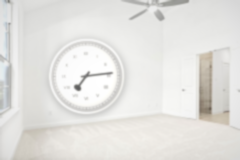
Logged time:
7,14
